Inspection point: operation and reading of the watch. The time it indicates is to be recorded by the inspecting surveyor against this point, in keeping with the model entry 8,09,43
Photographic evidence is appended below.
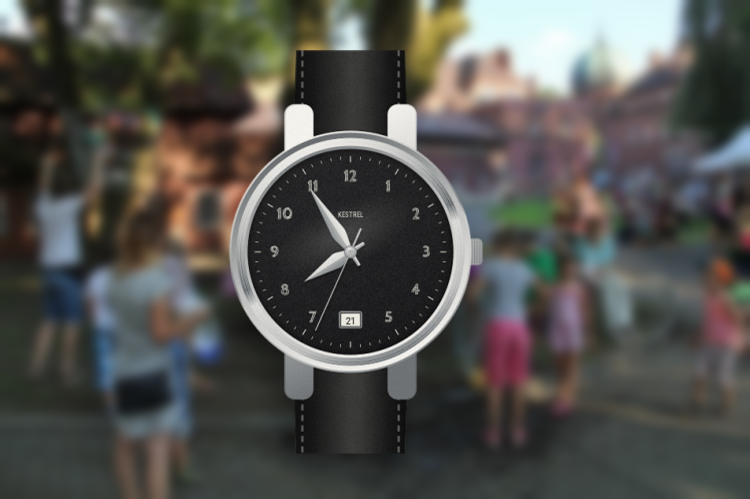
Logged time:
7,54,34
